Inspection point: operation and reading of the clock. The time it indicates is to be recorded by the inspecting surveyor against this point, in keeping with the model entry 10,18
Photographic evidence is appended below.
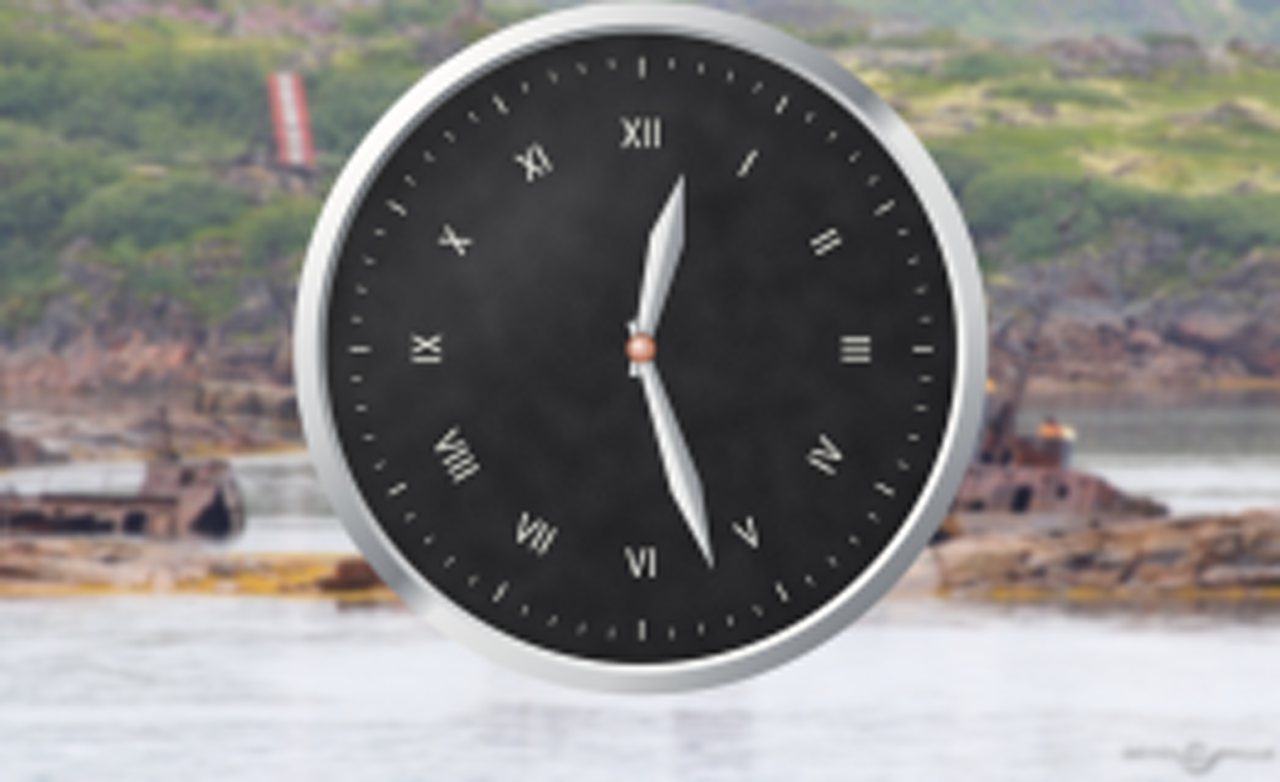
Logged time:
12,27
